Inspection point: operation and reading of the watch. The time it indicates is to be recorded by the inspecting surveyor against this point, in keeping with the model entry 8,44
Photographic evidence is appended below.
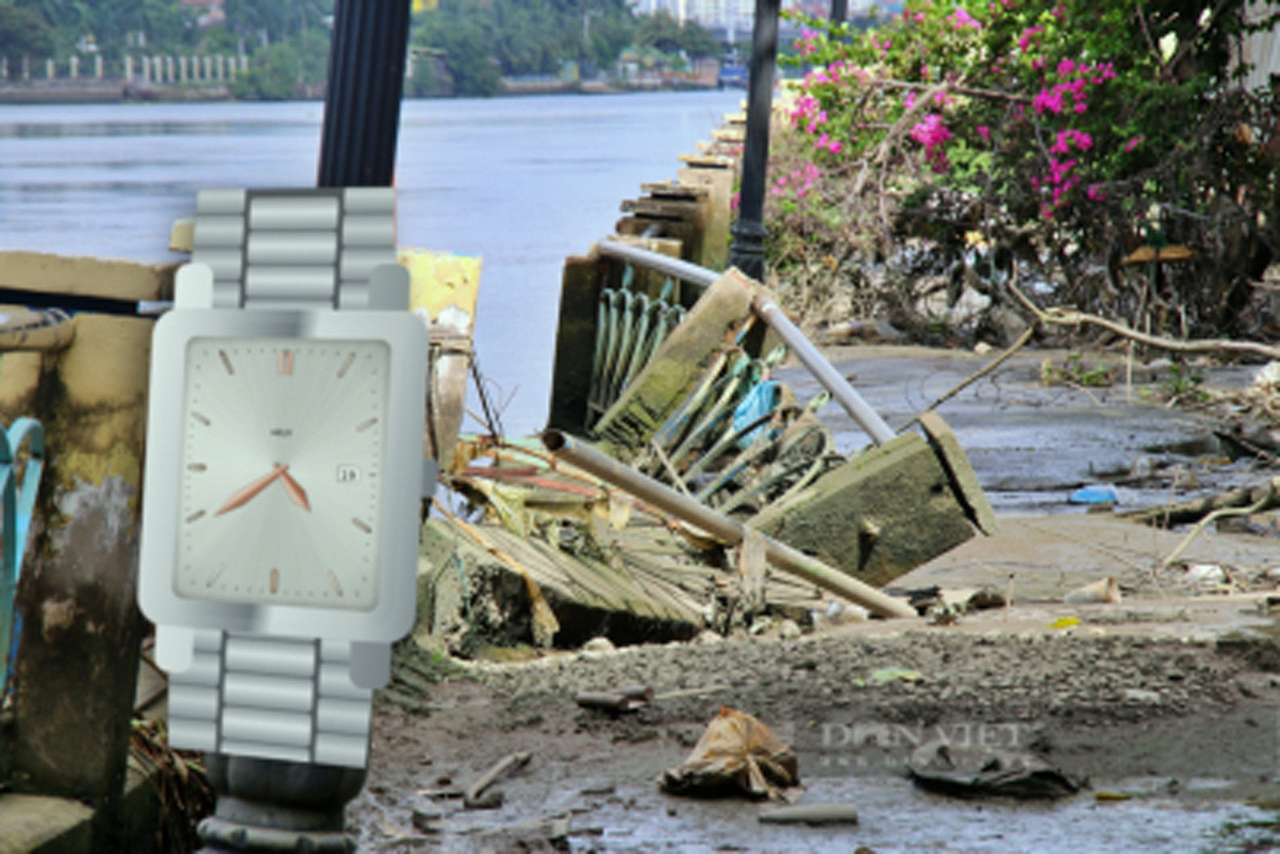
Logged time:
4,39
